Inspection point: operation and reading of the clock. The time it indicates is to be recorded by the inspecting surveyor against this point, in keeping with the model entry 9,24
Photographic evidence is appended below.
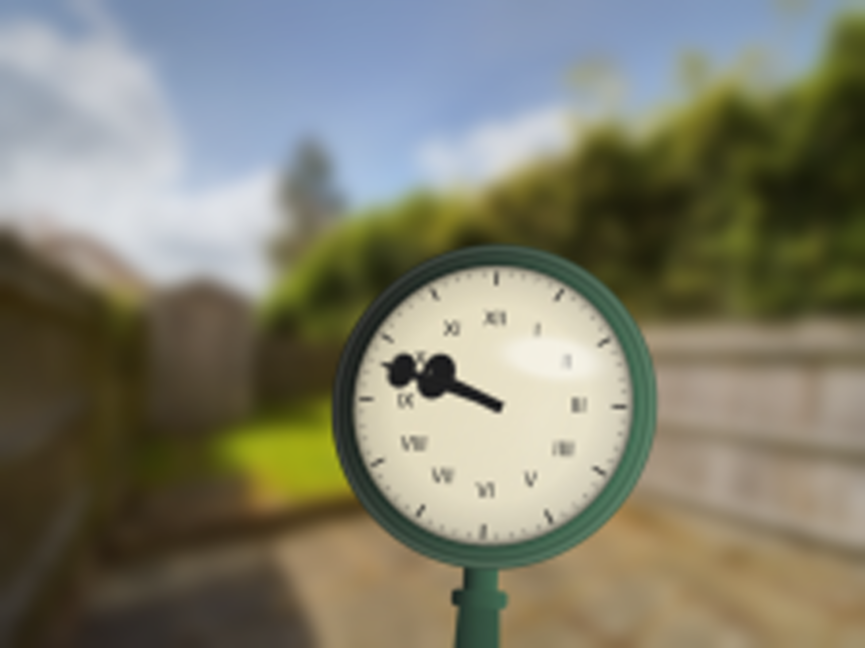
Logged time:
9,48
